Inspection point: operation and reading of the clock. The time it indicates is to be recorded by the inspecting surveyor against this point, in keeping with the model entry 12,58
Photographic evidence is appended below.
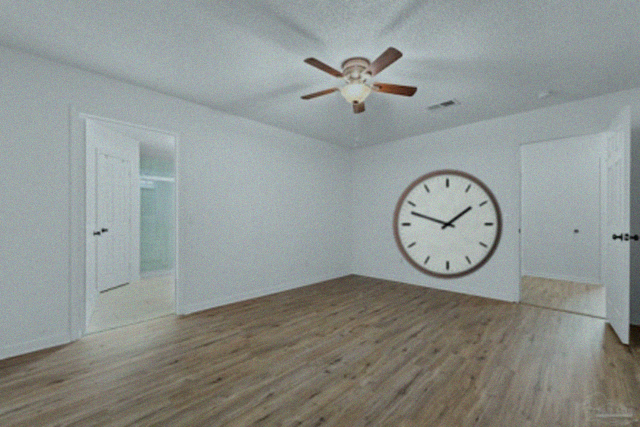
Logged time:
1,48
